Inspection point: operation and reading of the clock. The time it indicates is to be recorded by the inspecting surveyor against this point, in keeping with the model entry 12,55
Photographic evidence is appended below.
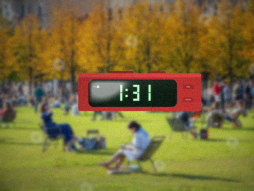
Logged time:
1,31
